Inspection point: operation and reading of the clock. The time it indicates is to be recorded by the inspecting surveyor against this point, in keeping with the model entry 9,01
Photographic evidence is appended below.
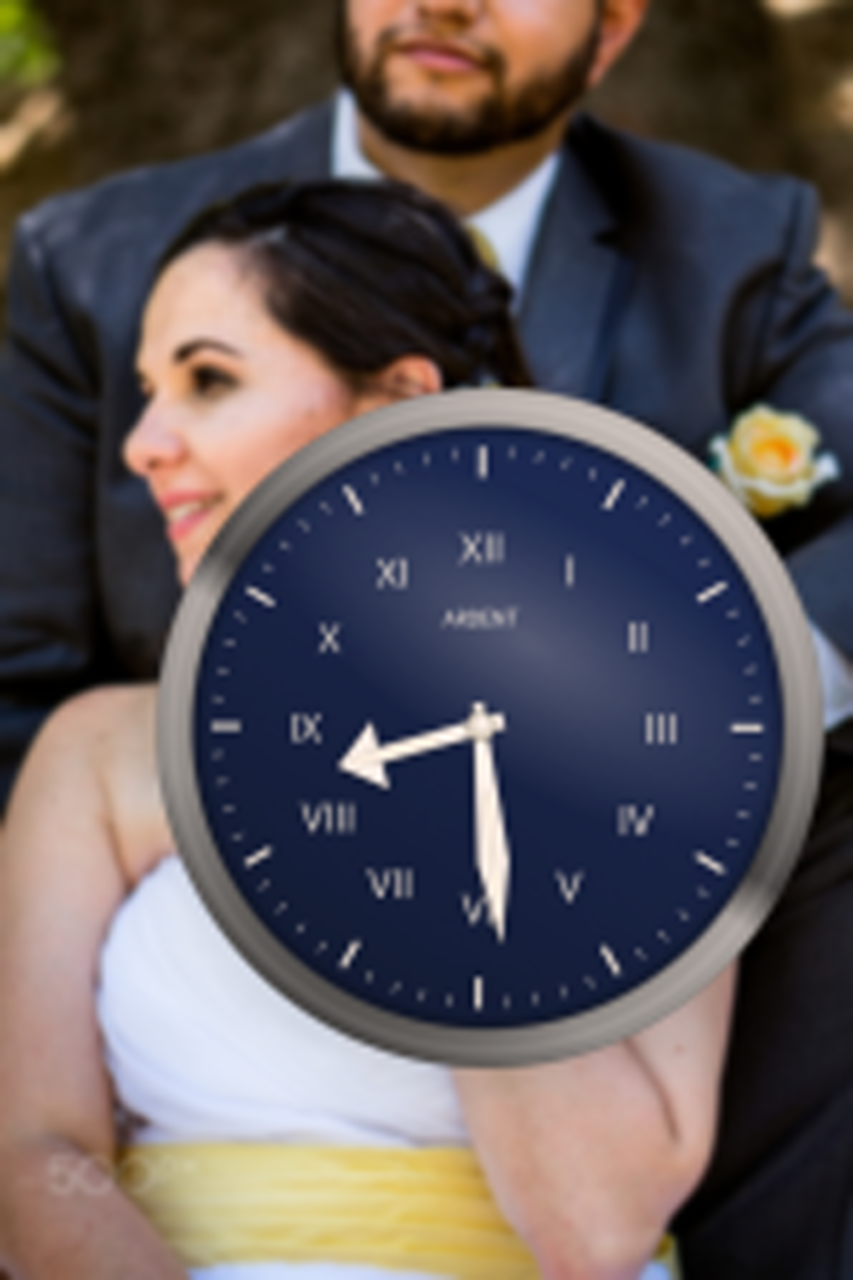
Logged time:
8,29
